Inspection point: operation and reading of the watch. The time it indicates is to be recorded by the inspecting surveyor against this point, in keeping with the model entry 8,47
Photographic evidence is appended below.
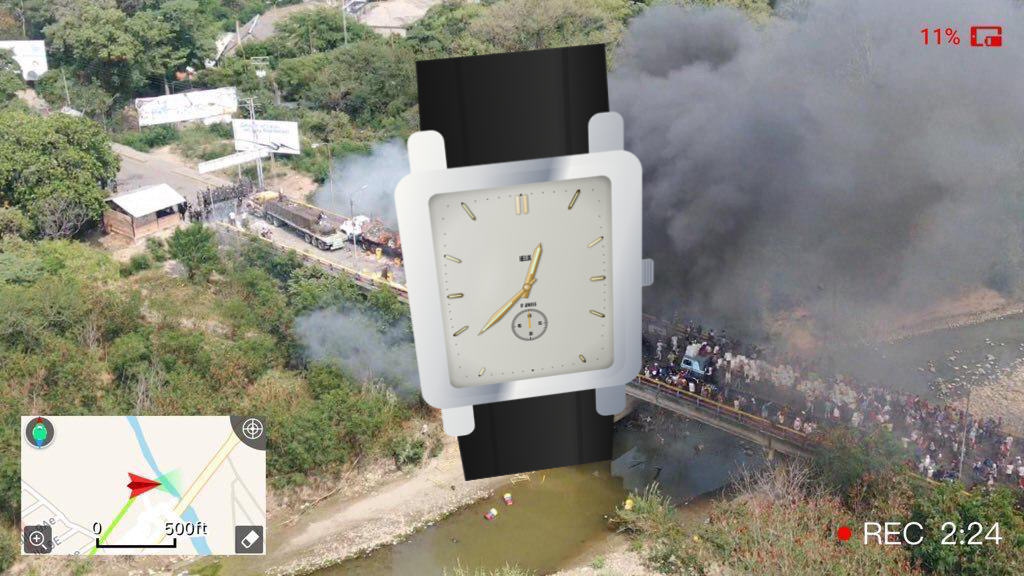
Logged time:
12,38
